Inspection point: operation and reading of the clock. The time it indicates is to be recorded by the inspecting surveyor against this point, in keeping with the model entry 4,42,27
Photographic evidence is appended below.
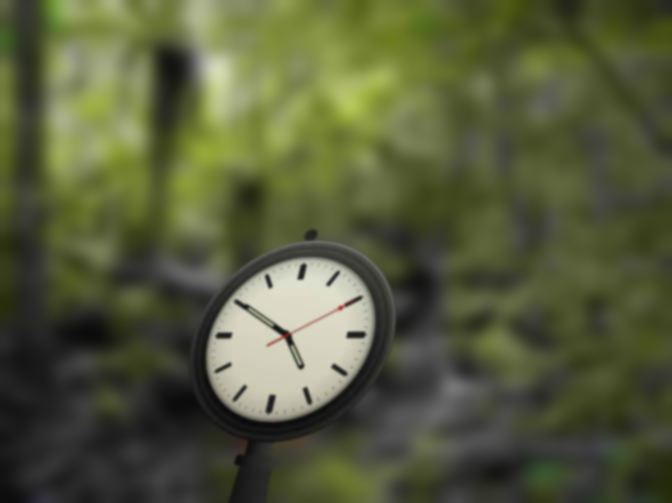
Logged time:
4,50,10
